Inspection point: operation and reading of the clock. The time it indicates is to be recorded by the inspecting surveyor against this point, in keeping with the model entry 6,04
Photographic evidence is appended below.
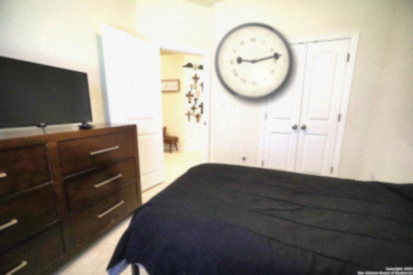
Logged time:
9,13
